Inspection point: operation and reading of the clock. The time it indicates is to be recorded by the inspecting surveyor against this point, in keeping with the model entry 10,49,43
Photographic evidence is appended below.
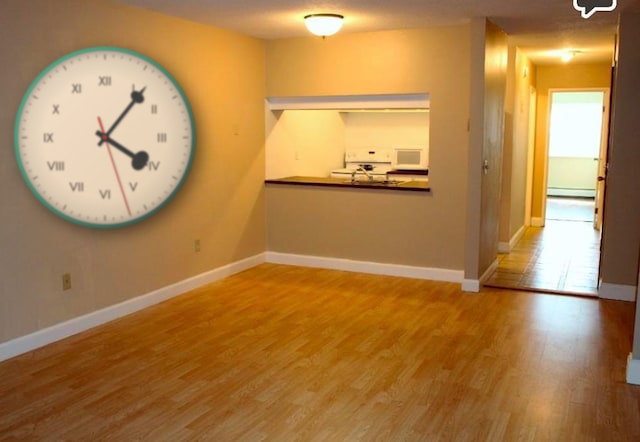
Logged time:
4,06,27
